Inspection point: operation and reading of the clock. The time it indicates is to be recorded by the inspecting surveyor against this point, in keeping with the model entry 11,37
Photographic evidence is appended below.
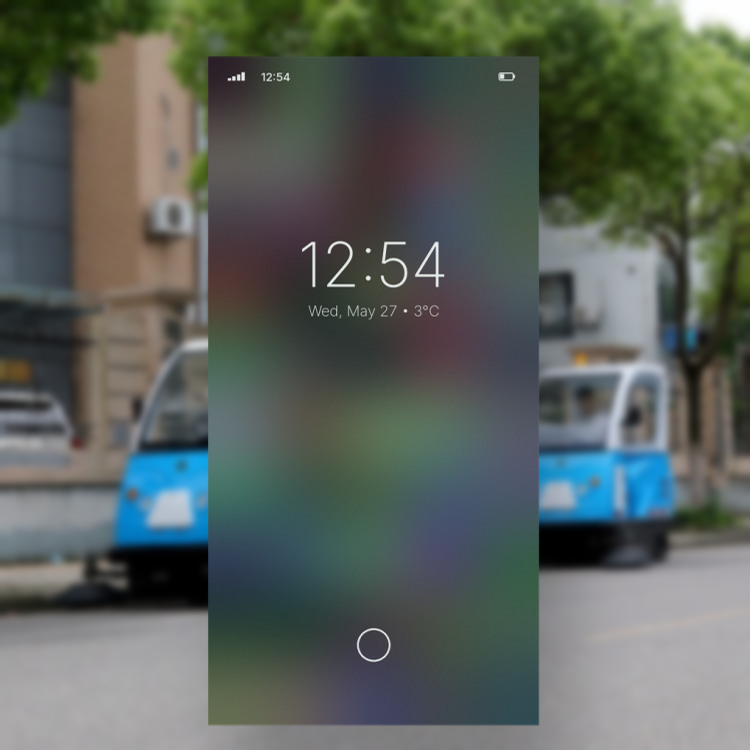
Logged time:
12,54
